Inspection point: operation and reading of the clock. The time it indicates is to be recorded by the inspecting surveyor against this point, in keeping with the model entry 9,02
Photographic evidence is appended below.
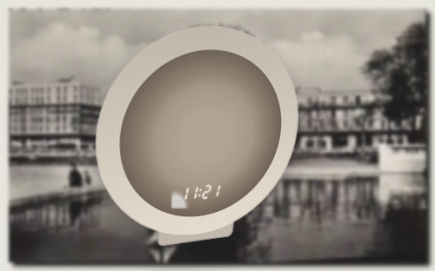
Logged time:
11,21
